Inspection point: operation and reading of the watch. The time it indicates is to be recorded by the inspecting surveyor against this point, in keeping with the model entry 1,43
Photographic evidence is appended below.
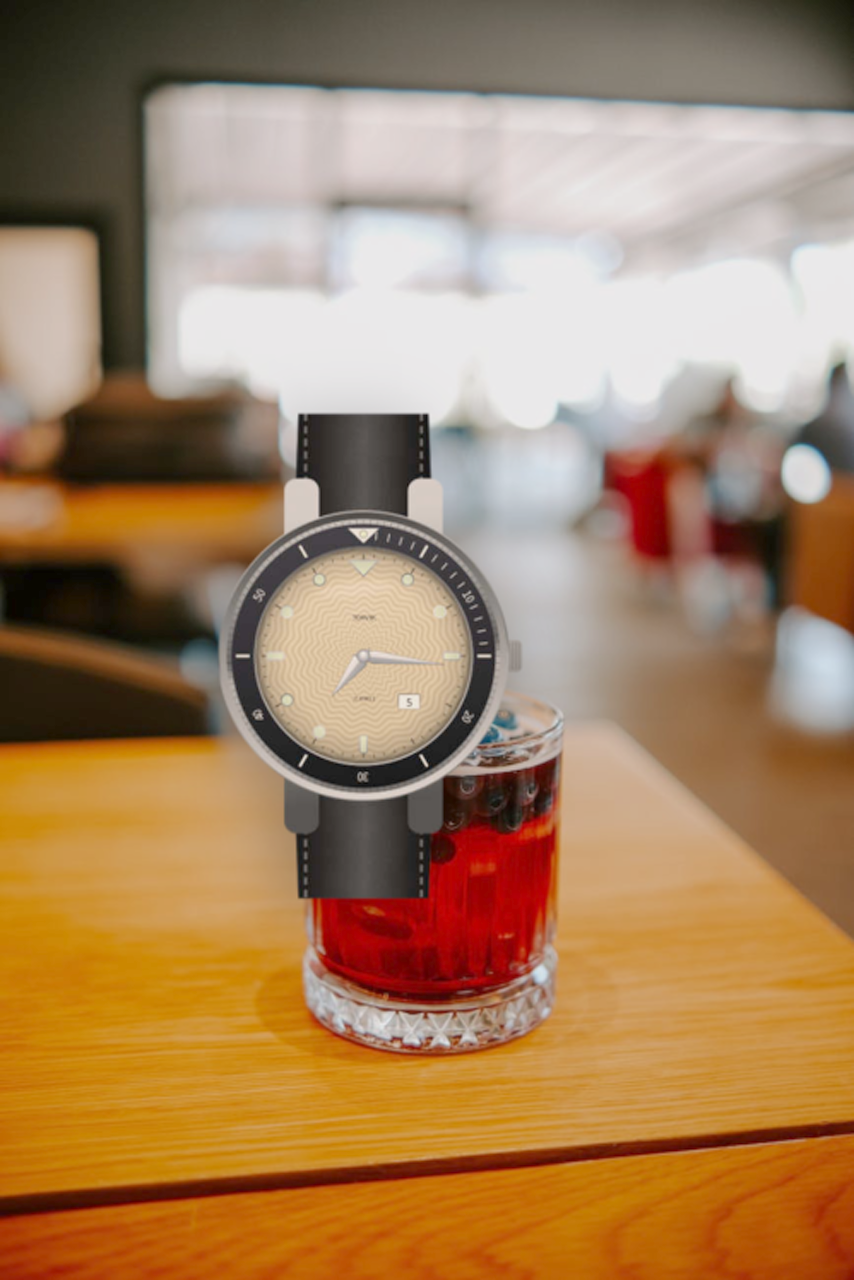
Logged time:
7,16
